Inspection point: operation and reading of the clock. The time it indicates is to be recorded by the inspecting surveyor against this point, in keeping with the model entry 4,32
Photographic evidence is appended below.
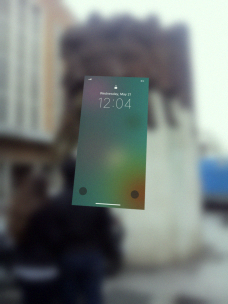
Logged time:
12,04
